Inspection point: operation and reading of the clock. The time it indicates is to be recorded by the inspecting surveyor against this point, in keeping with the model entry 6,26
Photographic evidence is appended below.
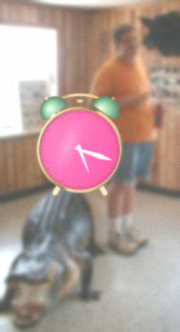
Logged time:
5,18
